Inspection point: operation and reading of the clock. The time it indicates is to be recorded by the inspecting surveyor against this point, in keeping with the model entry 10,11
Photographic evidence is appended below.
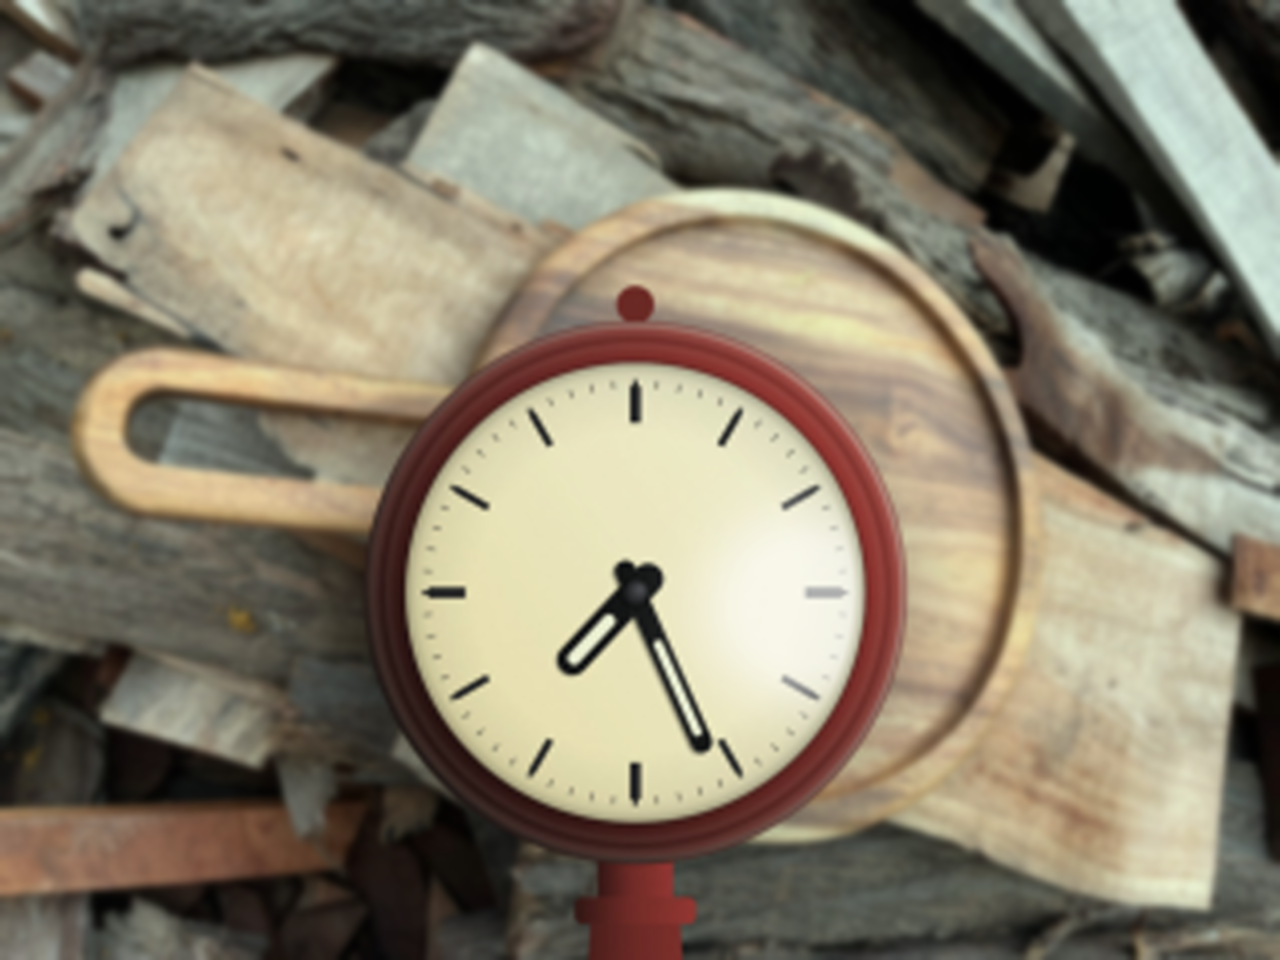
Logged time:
7,26
